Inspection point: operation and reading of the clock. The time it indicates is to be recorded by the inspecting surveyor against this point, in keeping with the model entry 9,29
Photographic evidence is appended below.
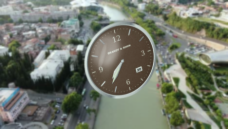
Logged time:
7,37
